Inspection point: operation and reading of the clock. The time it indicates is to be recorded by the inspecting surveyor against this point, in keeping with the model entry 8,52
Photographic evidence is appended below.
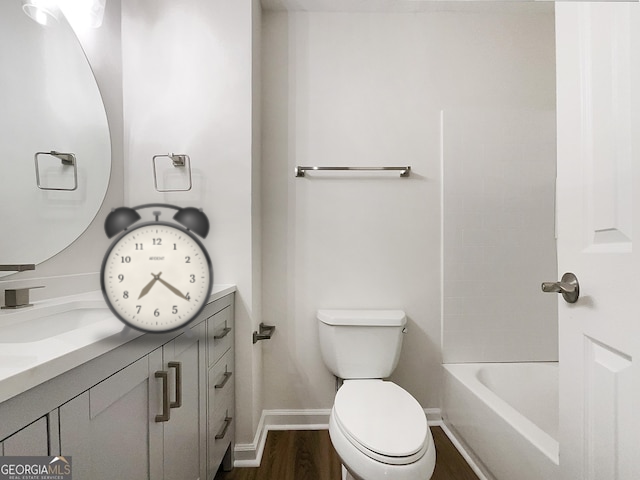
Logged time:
7,21
